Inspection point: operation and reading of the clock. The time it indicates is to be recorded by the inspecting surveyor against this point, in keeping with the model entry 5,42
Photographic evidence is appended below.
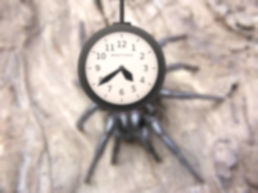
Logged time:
4,39
